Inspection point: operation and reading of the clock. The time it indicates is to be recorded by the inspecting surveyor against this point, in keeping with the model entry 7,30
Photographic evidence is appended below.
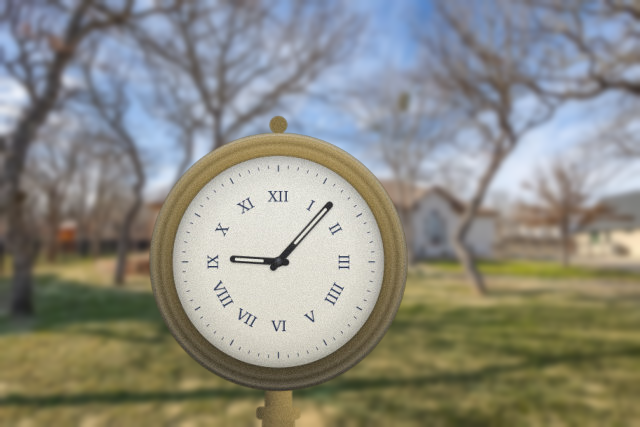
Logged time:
9,07
